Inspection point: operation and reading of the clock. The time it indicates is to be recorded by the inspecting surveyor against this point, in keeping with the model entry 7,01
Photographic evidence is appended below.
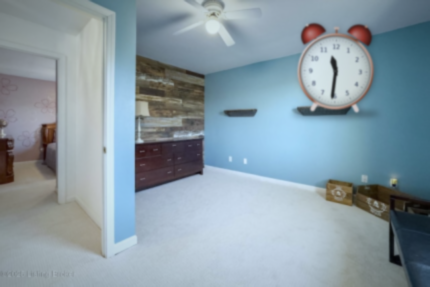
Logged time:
11,31
